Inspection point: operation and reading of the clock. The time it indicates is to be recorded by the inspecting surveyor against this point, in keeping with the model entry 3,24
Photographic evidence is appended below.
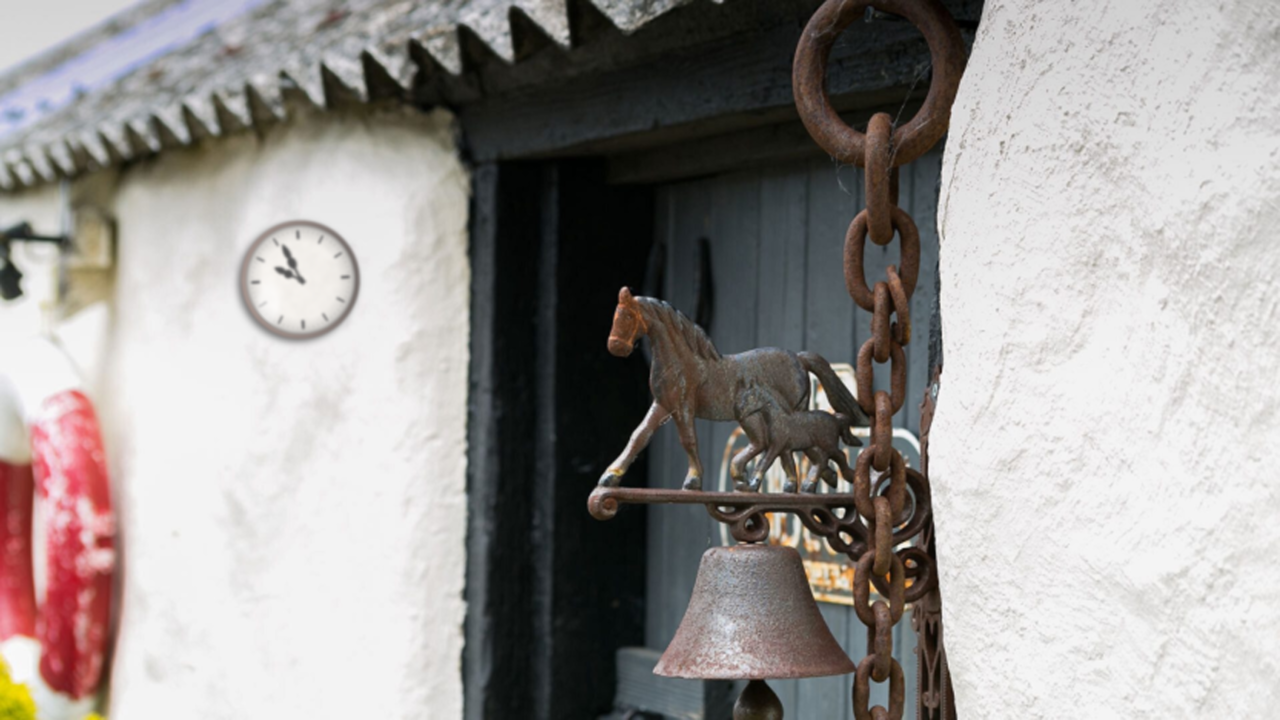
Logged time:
9,56
